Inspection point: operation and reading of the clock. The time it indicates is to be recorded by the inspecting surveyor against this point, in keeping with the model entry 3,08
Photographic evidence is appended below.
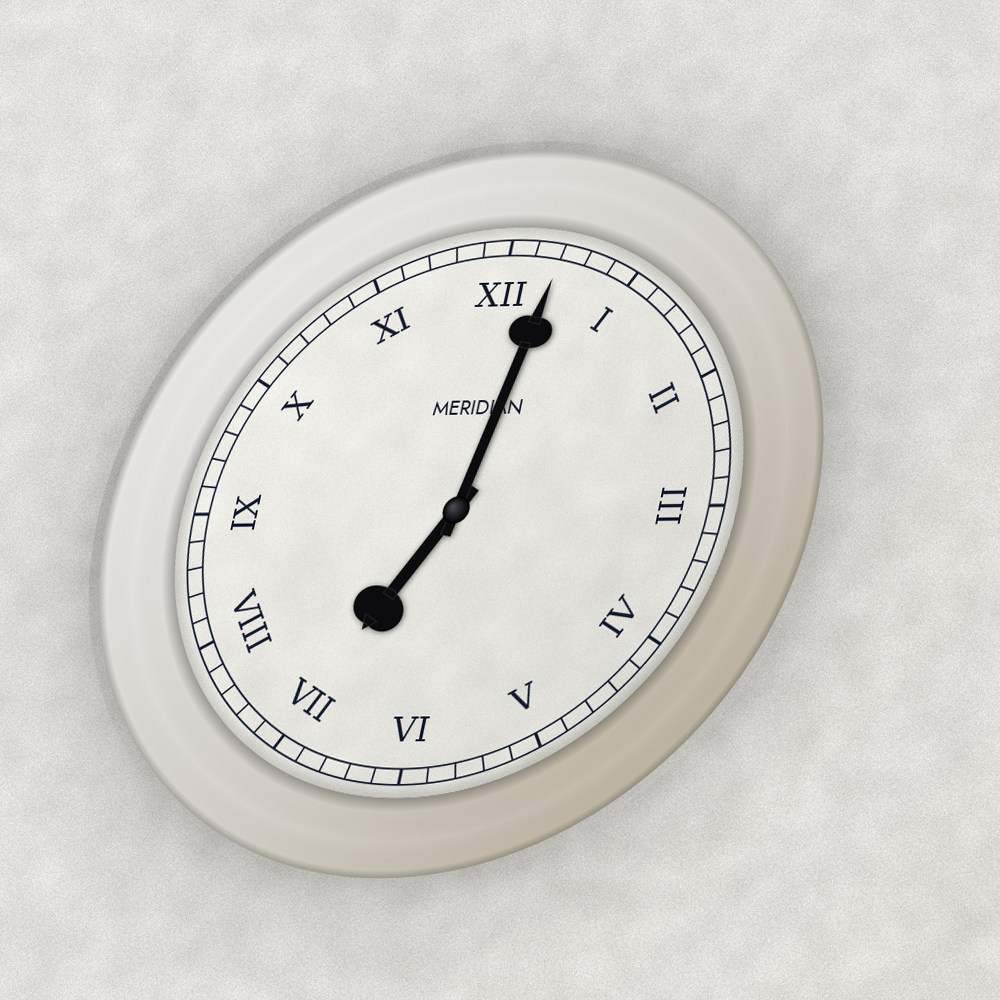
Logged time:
7,02
